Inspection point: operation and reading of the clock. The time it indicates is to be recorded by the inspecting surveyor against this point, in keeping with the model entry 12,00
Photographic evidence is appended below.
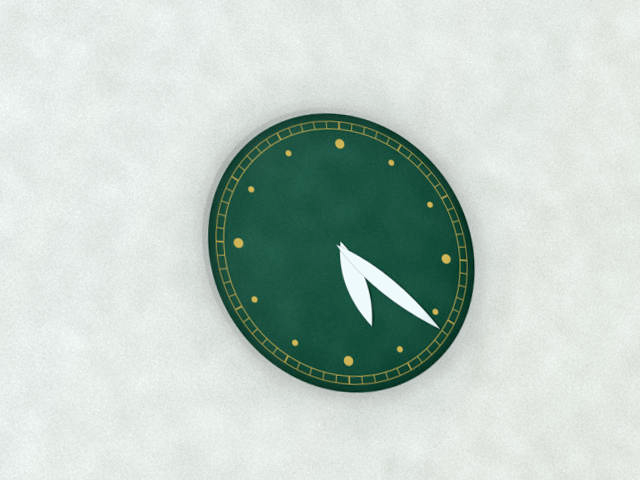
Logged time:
5,21
